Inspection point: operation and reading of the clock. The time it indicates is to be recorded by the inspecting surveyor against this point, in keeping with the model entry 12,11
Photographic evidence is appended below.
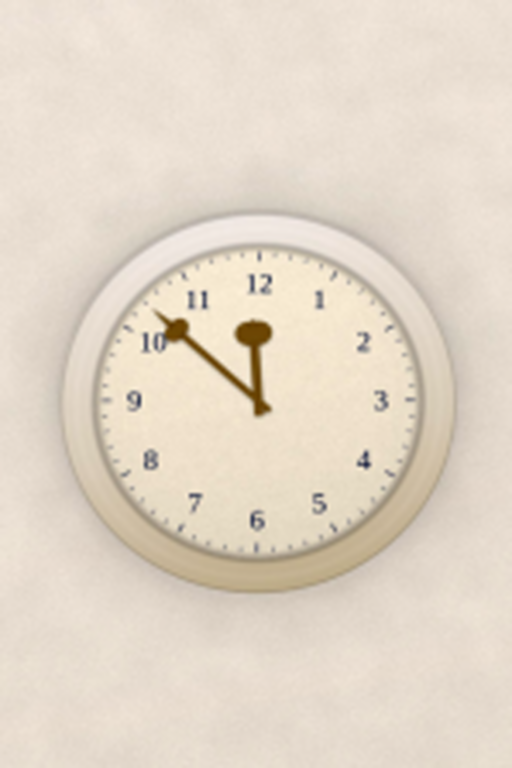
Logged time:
11,52
